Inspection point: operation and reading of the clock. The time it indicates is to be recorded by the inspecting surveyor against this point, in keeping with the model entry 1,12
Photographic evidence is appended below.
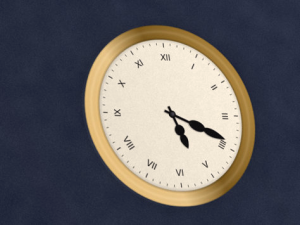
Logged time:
5,19
